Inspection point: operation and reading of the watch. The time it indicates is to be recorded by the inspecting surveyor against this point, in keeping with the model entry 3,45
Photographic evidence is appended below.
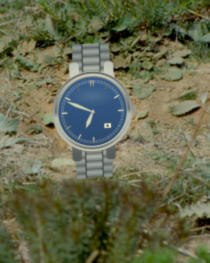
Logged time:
6,49
